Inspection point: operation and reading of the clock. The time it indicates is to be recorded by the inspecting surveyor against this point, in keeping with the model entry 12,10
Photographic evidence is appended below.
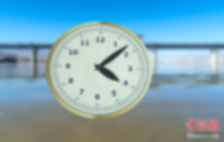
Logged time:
4,08
